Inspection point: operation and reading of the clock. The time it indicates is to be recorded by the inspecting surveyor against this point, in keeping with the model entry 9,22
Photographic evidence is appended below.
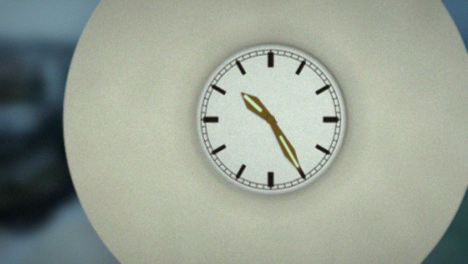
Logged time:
10,25
